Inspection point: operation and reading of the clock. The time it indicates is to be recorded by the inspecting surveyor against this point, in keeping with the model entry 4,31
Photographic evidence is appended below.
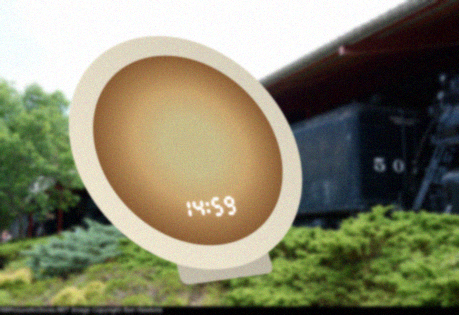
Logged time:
14,59
